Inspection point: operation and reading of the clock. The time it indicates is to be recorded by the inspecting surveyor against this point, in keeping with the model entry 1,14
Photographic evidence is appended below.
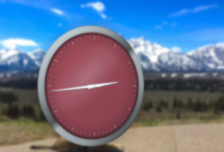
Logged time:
2,44
